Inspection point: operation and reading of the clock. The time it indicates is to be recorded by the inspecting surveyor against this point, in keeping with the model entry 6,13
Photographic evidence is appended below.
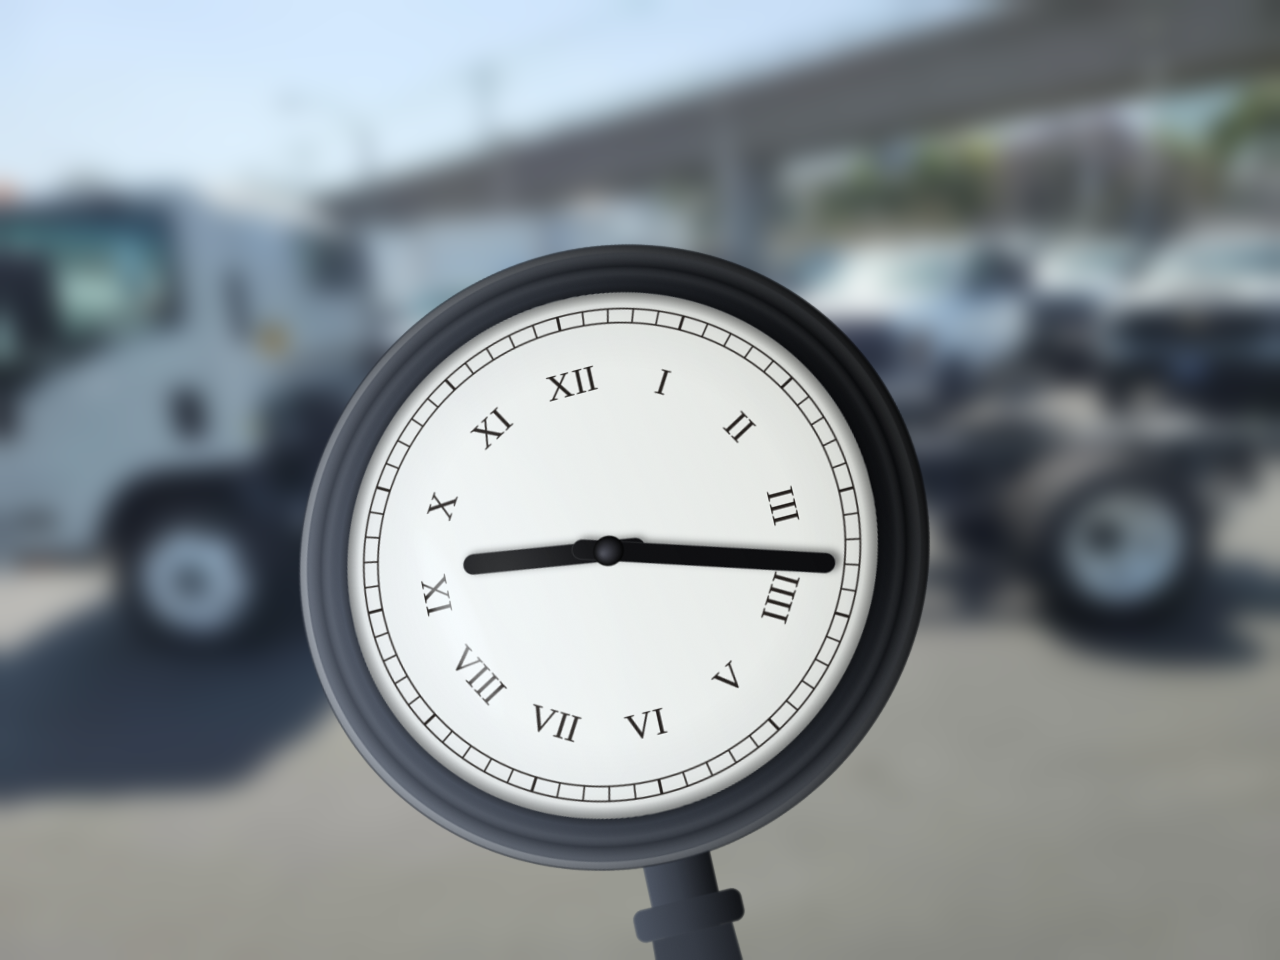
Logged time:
9,18
